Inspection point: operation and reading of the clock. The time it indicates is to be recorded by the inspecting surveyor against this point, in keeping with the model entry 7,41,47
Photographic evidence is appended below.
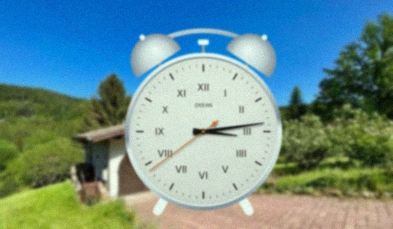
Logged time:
3,13,39
